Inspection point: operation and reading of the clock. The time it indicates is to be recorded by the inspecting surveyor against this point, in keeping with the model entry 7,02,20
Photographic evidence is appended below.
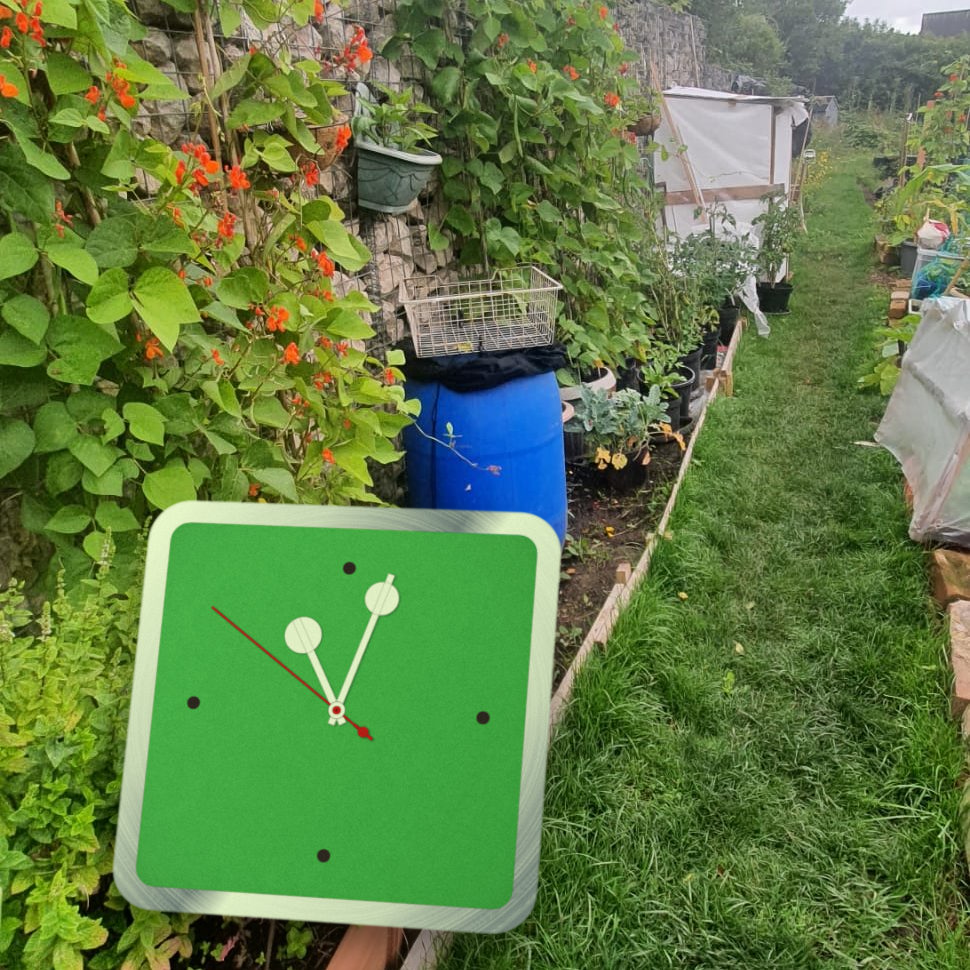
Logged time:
11,02,51
